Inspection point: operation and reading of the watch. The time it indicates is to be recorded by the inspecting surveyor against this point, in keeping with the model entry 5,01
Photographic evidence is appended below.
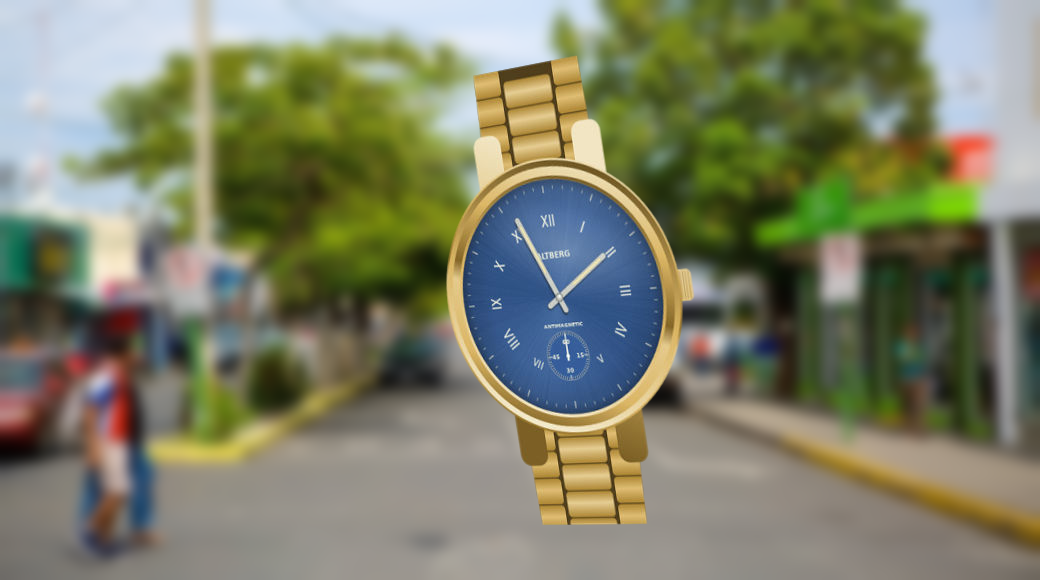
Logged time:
1,56
